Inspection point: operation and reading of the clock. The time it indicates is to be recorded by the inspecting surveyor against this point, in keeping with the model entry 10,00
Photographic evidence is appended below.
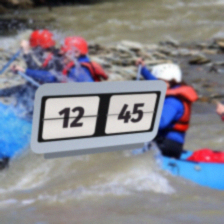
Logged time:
12,45
